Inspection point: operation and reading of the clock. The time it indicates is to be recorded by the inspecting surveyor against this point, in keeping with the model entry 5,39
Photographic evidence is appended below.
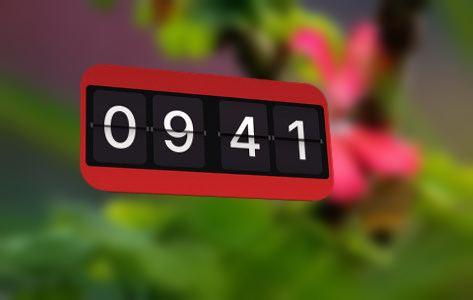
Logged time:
9,41
